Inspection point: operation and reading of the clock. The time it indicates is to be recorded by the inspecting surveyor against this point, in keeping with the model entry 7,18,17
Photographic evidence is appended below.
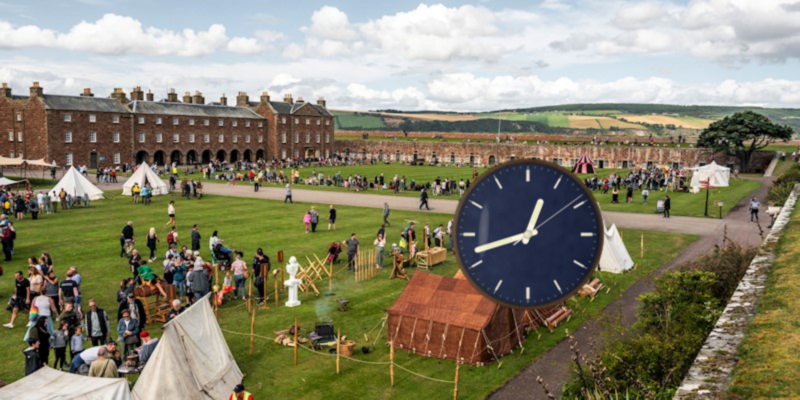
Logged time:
12,42,09
